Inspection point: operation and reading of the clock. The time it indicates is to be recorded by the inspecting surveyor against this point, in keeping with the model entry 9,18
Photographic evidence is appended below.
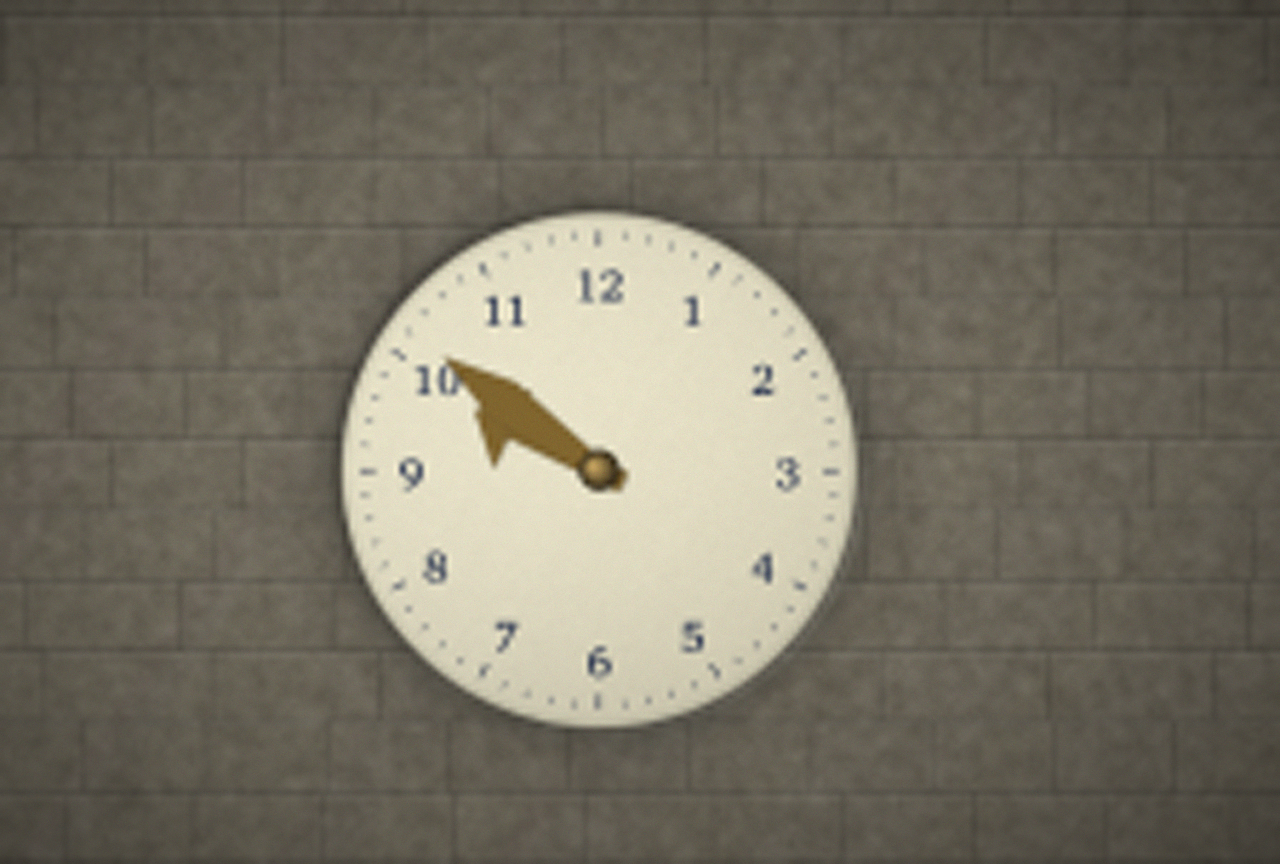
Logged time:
9,51
